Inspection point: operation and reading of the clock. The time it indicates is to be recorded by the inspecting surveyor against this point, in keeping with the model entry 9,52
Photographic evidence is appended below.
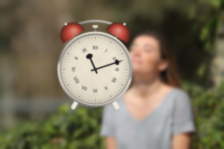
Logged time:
11,12
